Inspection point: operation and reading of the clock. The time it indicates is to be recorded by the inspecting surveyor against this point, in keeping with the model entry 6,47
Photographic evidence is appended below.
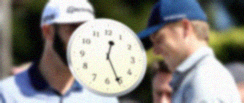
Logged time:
12,26
